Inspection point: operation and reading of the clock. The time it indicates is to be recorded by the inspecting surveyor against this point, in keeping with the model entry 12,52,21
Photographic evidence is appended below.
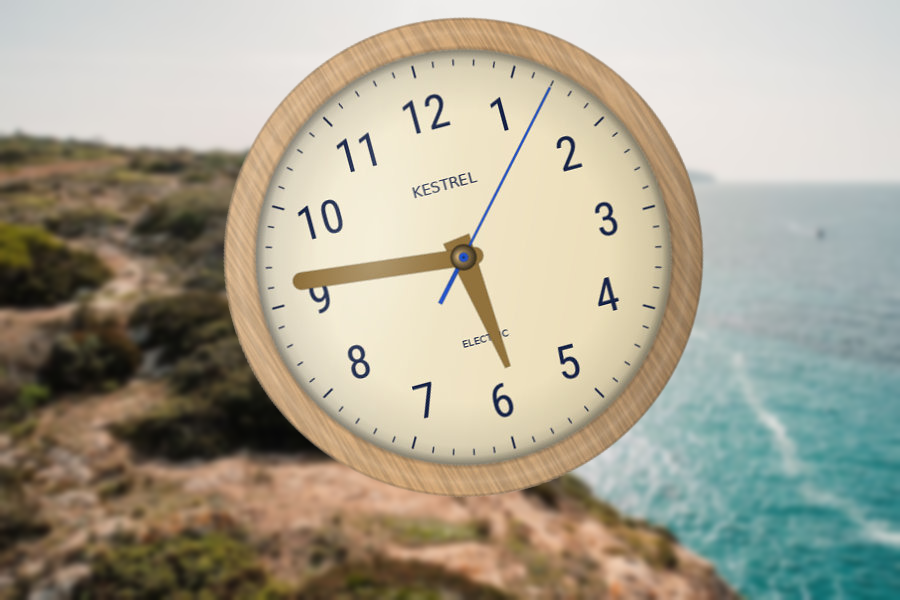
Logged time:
5,46,07
